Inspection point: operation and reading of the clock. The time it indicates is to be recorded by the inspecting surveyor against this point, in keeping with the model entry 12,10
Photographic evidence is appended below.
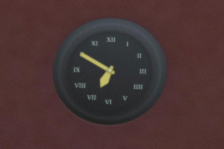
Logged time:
6,50
